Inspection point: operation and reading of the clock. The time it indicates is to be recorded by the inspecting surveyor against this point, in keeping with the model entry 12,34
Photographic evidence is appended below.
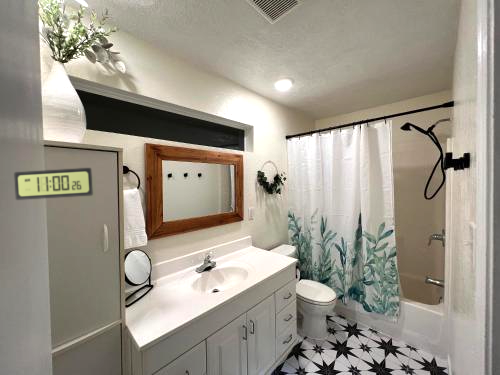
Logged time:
11,00
